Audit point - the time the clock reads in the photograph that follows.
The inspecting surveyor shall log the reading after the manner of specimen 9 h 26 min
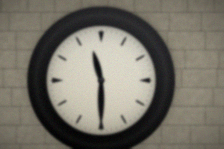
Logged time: 11 h 30 min
